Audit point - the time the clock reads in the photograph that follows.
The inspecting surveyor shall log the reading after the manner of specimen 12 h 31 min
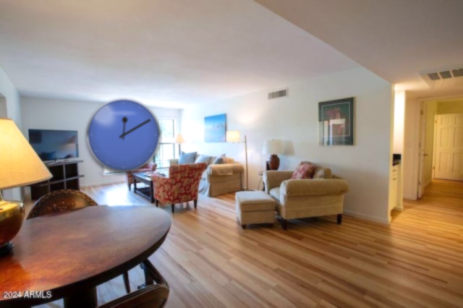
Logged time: 12 h 10 min
